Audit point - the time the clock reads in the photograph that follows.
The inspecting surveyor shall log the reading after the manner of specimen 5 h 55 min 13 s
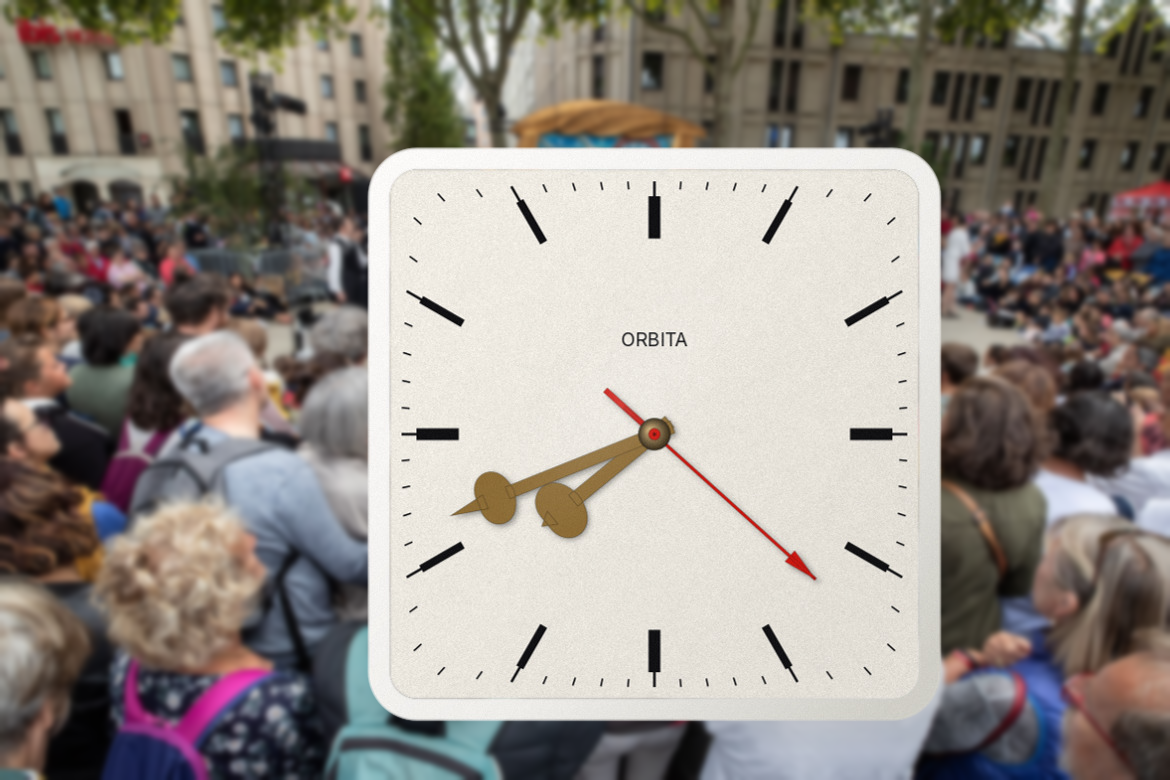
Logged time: 7 h 41 min 22 s
